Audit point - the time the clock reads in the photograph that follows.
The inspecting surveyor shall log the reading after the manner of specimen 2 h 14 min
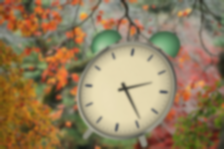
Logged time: 2 h 24 min
